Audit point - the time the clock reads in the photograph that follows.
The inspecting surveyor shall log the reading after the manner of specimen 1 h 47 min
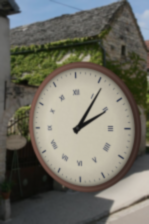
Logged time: 2 h 06 min
